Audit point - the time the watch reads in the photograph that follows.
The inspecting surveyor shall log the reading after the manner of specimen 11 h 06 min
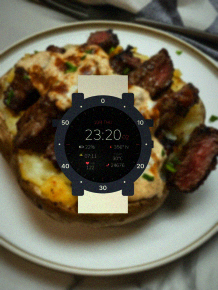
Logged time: 23 h 20 min
